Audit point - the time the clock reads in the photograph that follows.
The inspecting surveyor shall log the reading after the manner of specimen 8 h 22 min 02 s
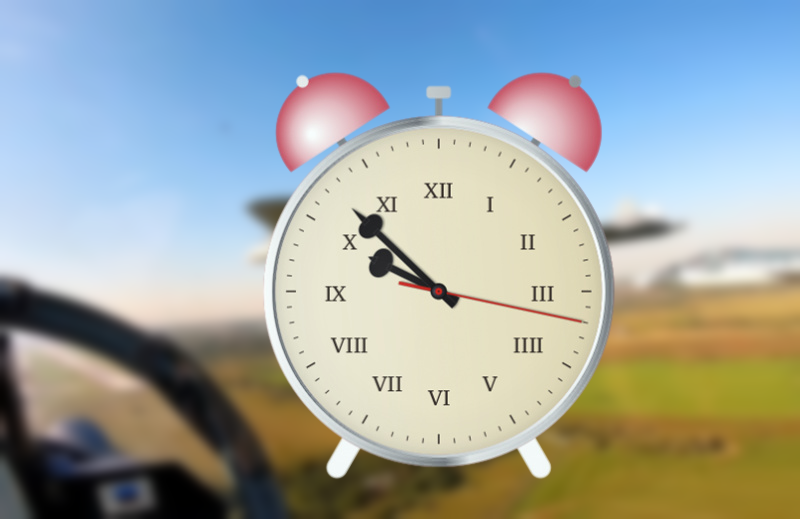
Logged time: 9 h 52 min 17 s
